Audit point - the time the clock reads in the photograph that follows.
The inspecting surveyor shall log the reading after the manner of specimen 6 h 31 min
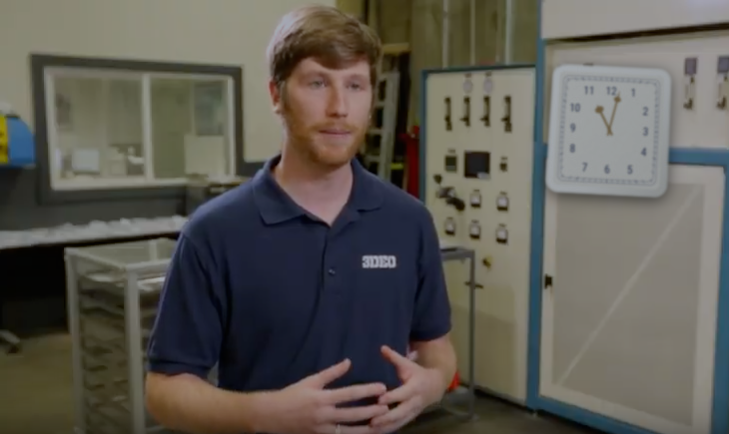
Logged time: 11 h 02 min
